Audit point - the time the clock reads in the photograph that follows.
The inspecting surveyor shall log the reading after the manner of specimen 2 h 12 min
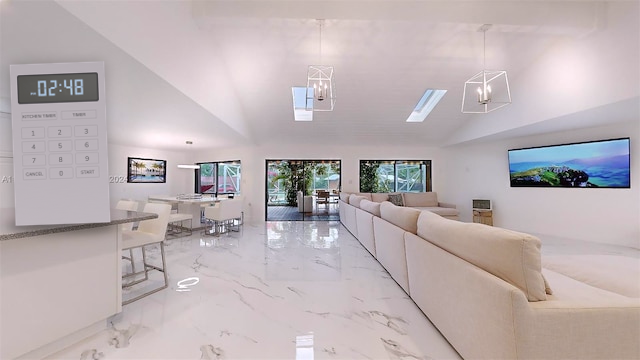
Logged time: 2 h 48 min
